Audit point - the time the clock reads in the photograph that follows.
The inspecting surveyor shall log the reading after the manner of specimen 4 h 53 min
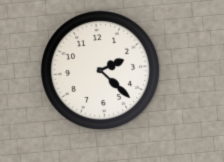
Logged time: 2 h 23 min
